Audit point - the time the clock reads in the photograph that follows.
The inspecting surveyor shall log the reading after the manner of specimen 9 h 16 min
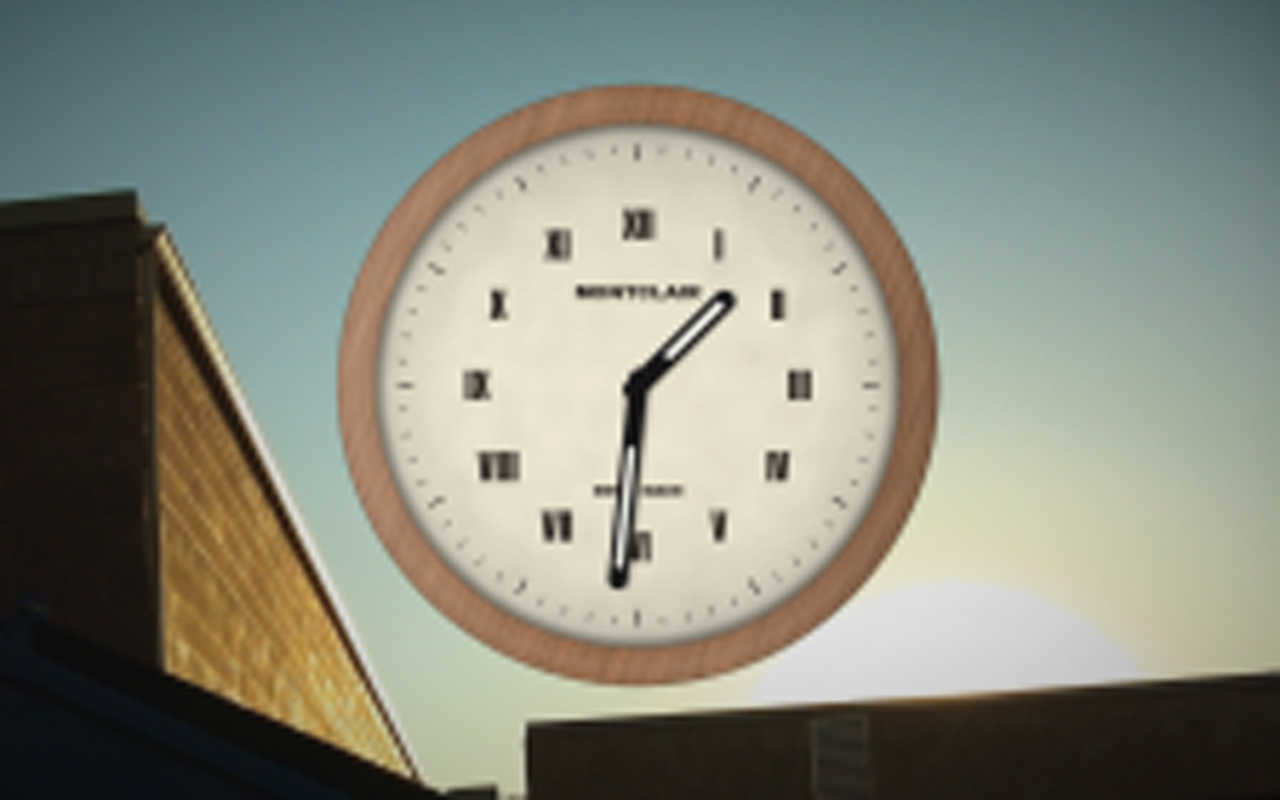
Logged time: 1 h 31 min
